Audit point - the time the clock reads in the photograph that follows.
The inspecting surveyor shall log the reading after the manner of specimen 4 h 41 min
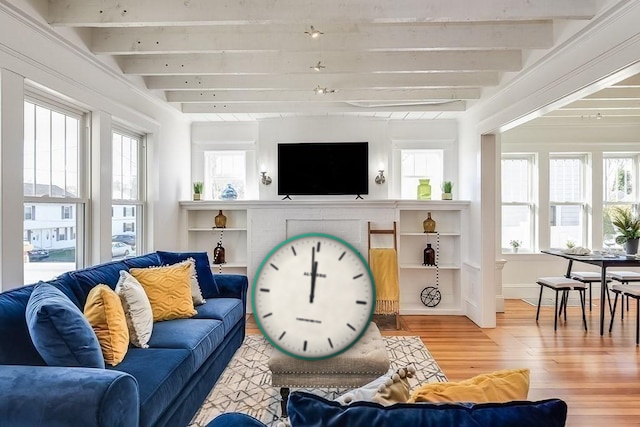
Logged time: 11 h 59 min
